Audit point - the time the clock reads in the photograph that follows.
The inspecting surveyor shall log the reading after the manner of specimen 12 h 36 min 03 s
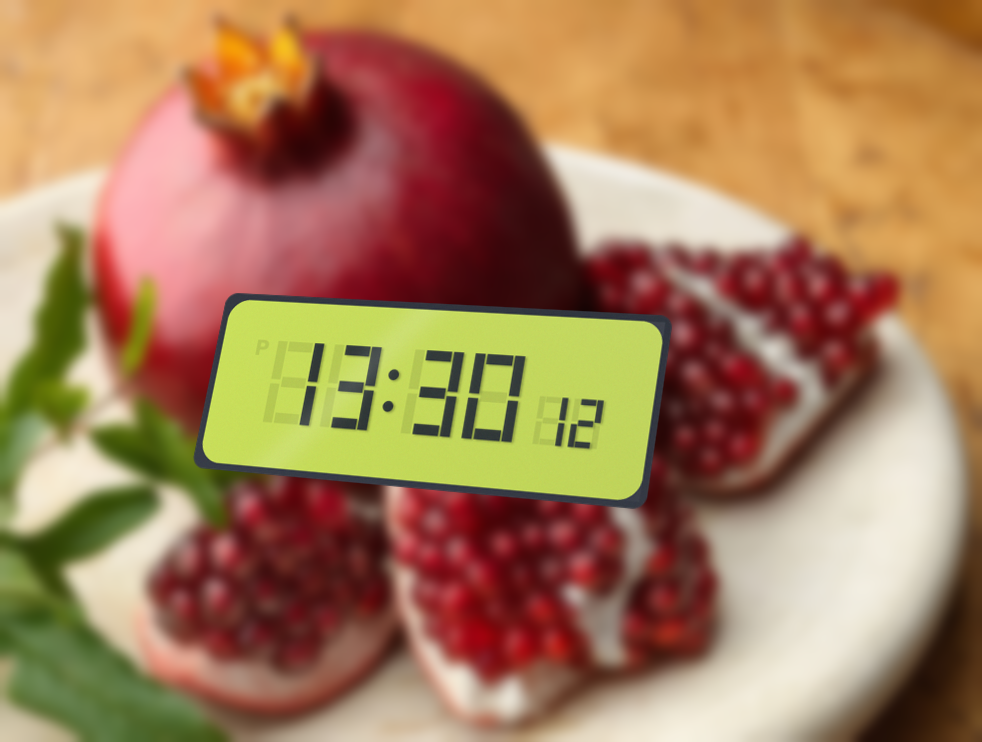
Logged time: 13 h 30 min 12 s
